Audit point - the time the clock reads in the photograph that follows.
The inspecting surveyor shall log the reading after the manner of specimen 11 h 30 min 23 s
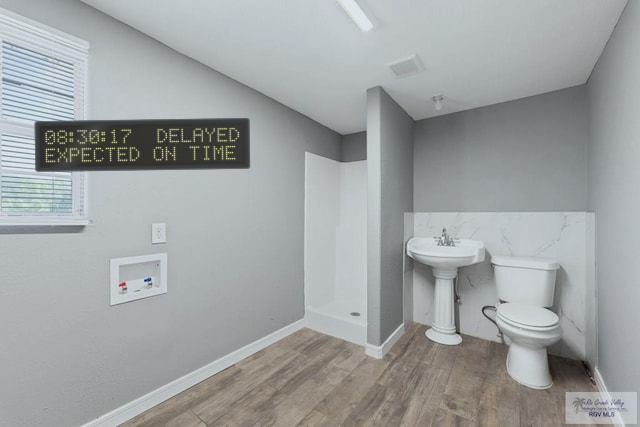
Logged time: 8 h 30 min 17 s
